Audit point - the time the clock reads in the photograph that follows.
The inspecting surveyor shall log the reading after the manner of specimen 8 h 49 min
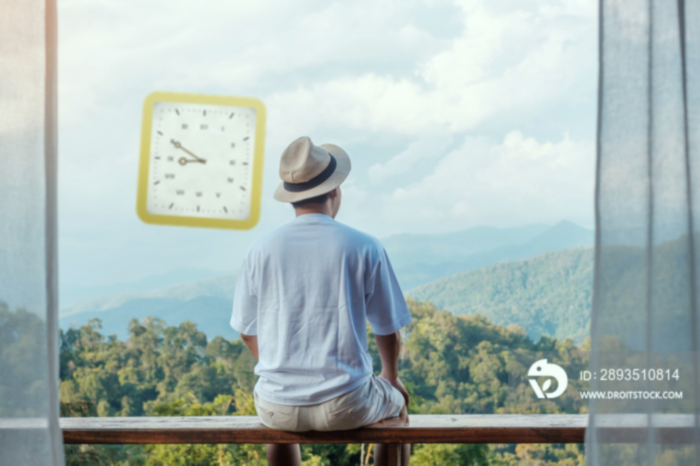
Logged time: 8 h 50 min
